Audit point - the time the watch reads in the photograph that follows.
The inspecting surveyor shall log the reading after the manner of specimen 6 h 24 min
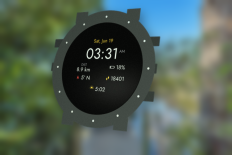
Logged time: 3 h 31 min
